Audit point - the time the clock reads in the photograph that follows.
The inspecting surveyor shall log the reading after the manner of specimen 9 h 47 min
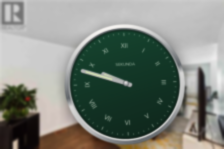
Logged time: 9 h 48 min
